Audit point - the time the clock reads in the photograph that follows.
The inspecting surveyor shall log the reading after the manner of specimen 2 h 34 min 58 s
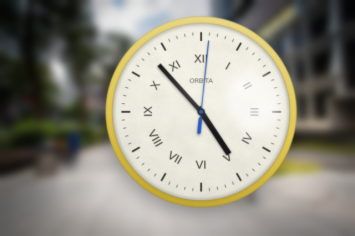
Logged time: 4 h 53 min 01 s
